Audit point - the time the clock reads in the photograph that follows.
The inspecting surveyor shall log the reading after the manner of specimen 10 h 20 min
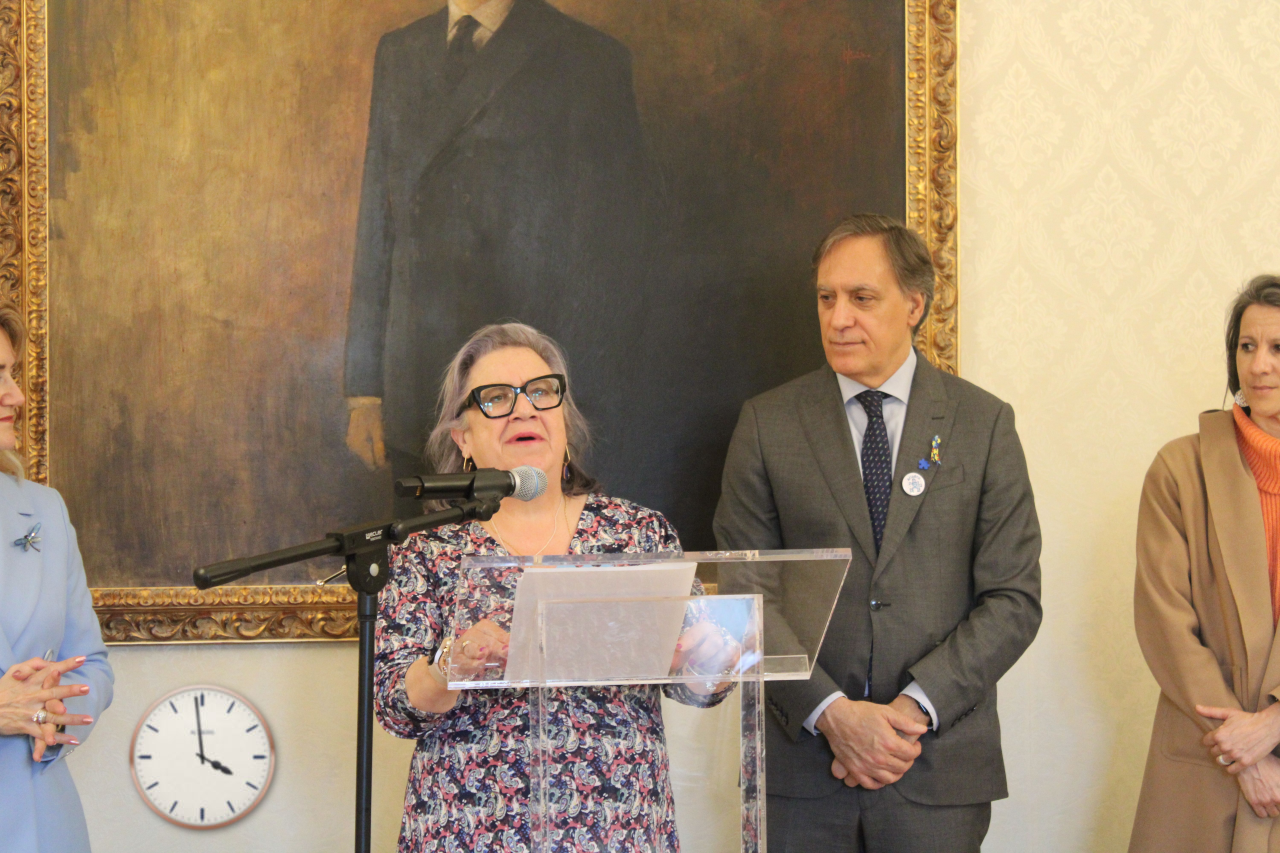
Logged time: 3 h 59 min
